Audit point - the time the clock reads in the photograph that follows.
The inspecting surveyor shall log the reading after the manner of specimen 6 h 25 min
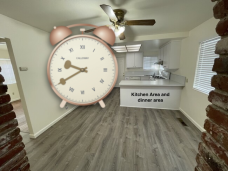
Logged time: 9 h 40 min
